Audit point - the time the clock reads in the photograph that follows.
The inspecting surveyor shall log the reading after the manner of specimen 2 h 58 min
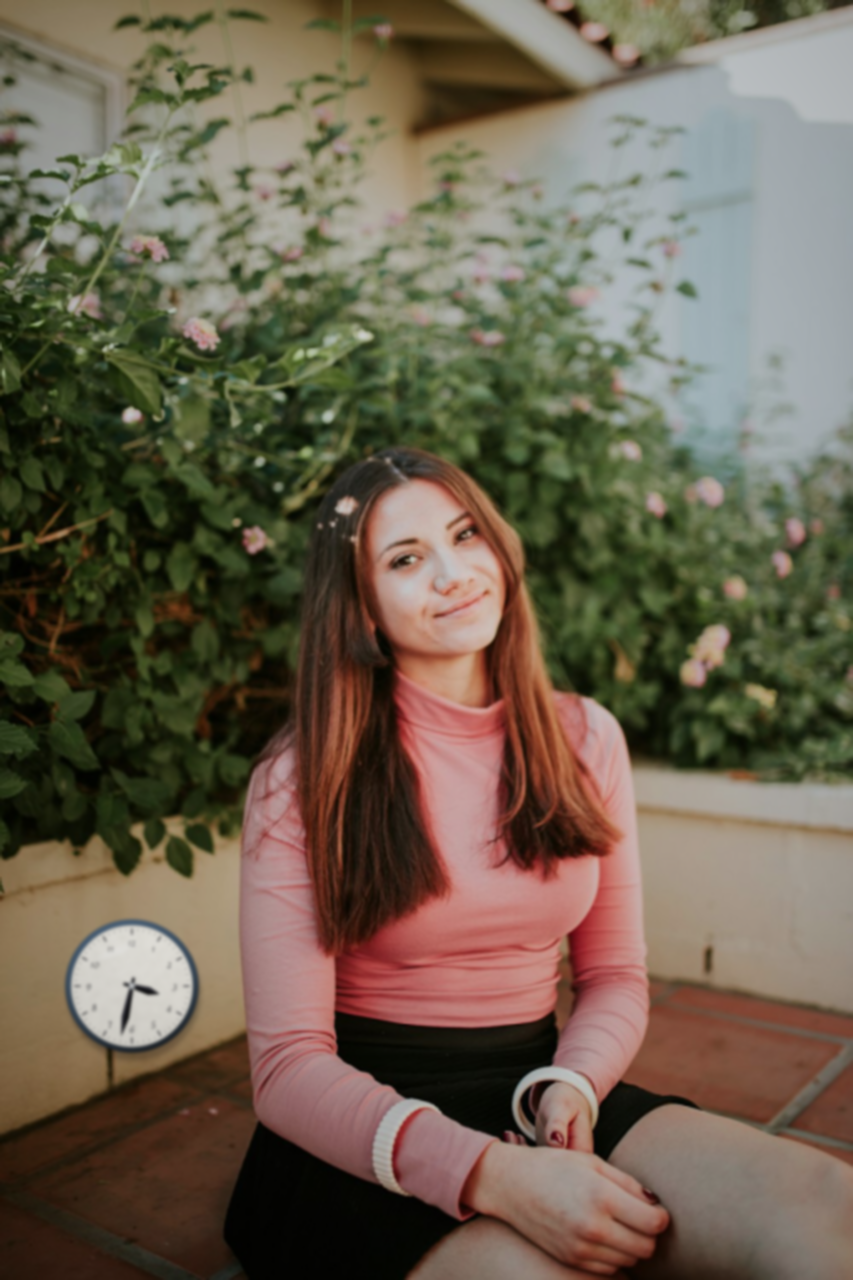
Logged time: 3 h 32 min
